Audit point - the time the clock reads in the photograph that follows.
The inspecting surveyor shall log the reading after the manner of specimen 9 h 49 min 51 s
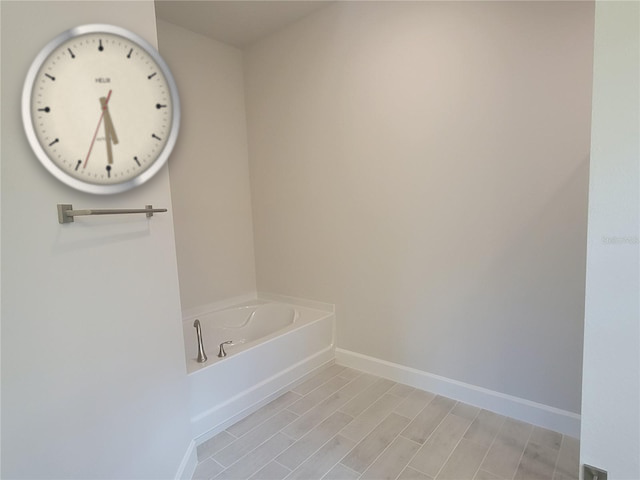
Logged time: 5 h 29 min 34 s
